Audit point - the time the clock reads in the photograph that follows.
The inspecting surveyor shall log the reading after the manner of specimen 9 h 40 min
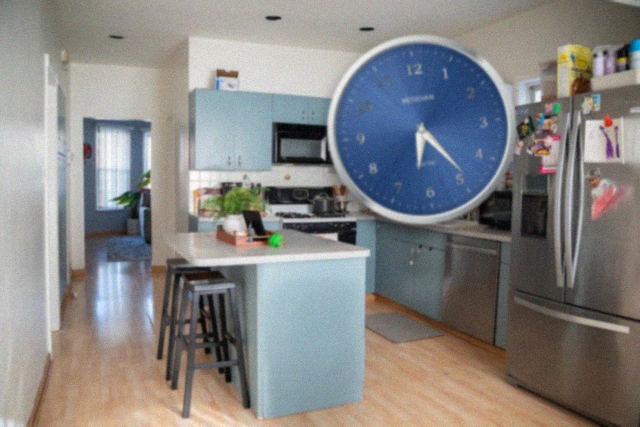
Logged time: 6 h 24 min
